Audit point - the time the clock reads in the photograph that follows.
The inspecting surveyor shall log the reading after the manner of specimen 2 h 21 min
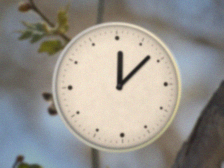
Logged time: 12 h 08 min
